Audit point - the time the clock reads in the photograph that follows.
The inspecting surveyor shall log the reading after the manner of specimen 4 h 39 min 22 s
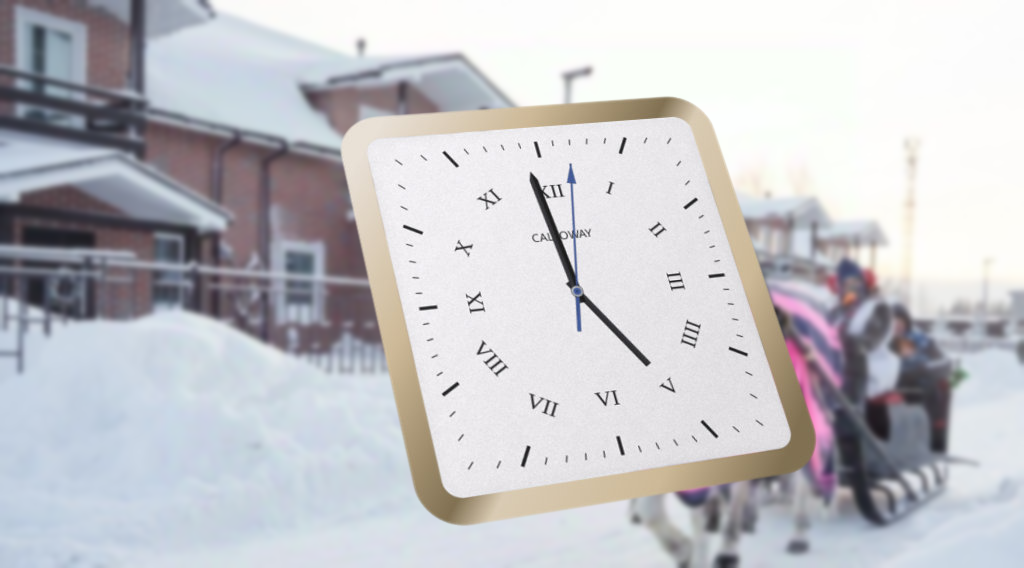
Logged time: 4 h 59 min 02 s
